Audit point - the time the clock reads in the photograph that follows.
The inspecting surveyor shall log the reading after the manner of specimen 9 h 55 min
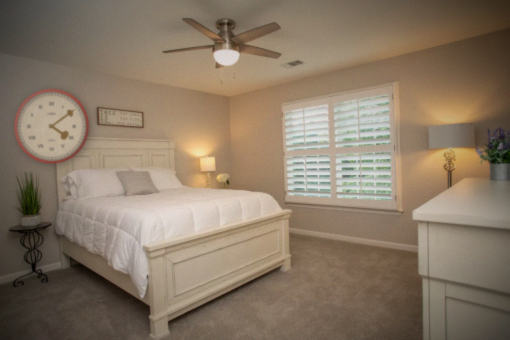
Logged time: 4 h 09 min
